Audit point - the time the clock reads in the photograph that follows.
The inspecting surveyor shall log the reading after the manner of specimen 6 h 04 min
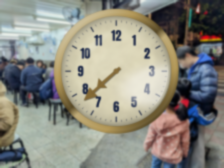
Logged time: 7 h 38 min
